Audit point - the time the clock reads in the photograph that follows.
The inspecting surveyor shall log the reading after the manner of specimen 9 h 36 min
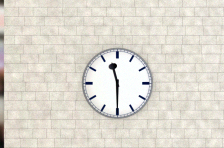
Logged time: 11 h 30 min
